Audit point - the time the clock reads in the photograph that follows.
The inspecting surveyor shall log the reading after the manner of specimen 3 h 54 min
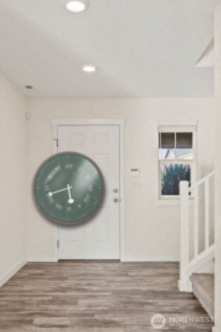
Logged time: 5 h 42 min
